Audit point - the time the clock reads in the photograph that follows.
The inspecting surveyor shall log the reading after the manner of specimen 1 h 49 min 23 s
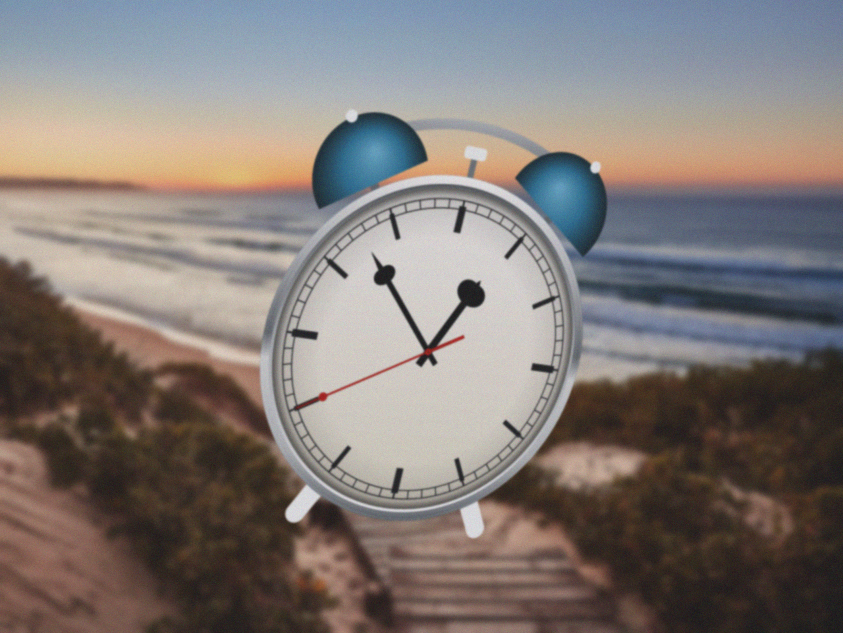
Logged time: 12 h 52 min 40 s
